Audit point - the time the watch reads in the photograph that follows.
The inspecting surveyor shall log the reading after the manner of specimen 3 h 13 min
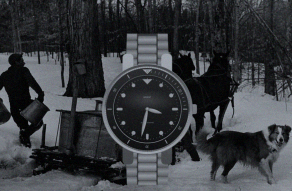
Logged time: 3 h 32 min
